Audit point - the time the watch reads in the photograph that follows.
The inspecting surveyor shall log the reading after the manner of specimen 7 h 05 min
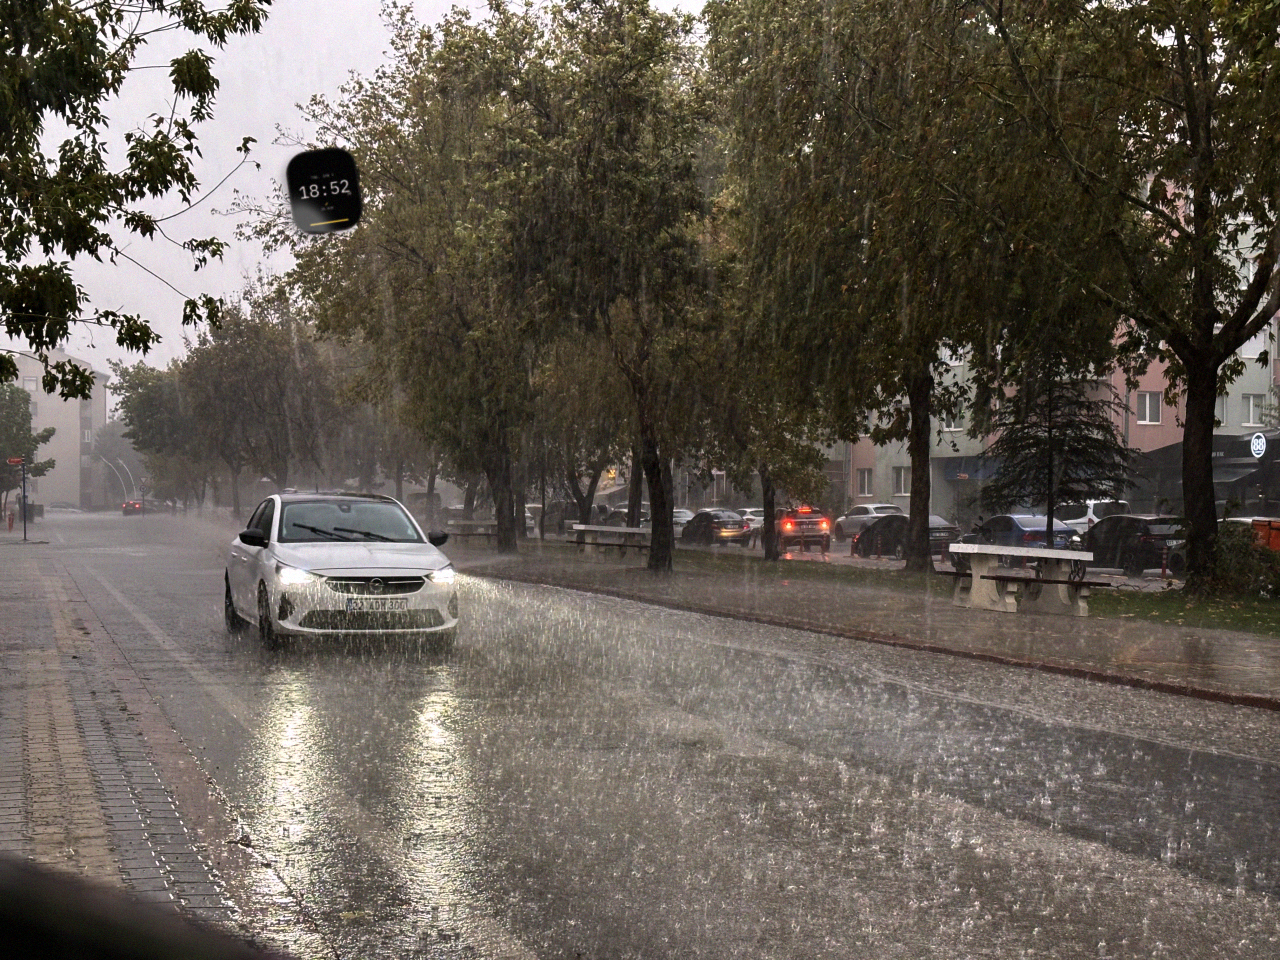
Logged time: 18 h 52 min
